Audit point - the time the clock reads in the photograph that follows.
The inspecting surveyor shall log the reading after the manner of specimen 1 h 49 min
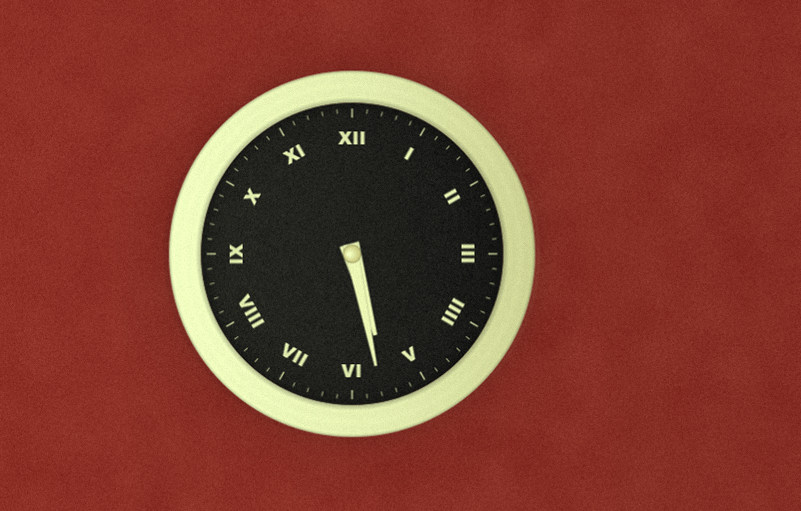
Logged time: 5 h 28 min
